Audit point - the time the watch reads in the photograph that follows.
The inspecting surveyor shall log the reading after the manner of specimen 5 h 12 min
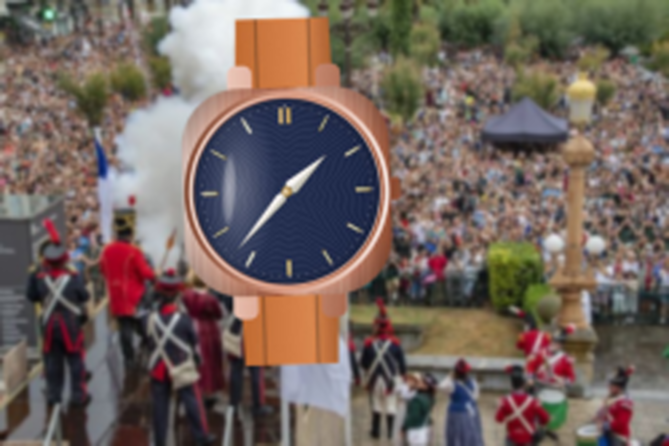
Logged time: 1 h 37 min
